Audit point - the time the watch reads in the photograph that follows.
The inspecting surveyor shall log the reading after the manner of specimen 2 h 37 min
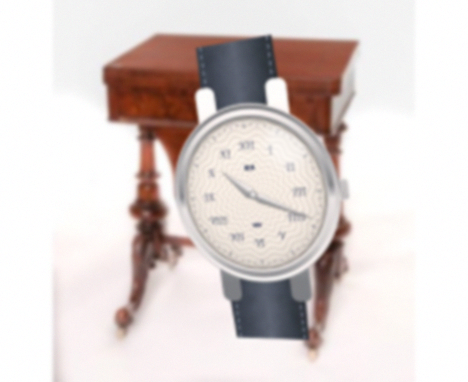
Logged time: 10 h 19 min
